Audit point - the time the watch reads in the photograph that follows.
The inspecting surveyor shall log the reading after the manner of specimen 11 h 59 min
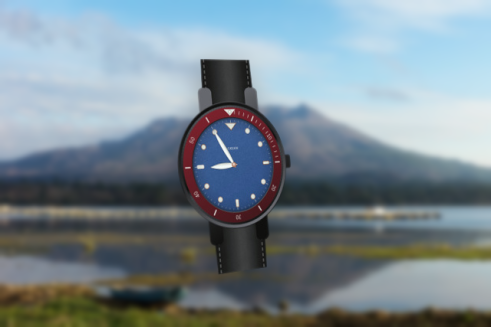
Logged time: 8 h 55 min
